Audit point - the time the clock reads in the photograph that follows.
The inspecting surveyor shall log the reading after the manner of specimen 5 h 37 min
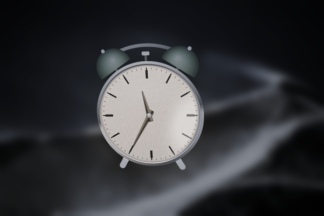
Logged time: 11 h 35 min
